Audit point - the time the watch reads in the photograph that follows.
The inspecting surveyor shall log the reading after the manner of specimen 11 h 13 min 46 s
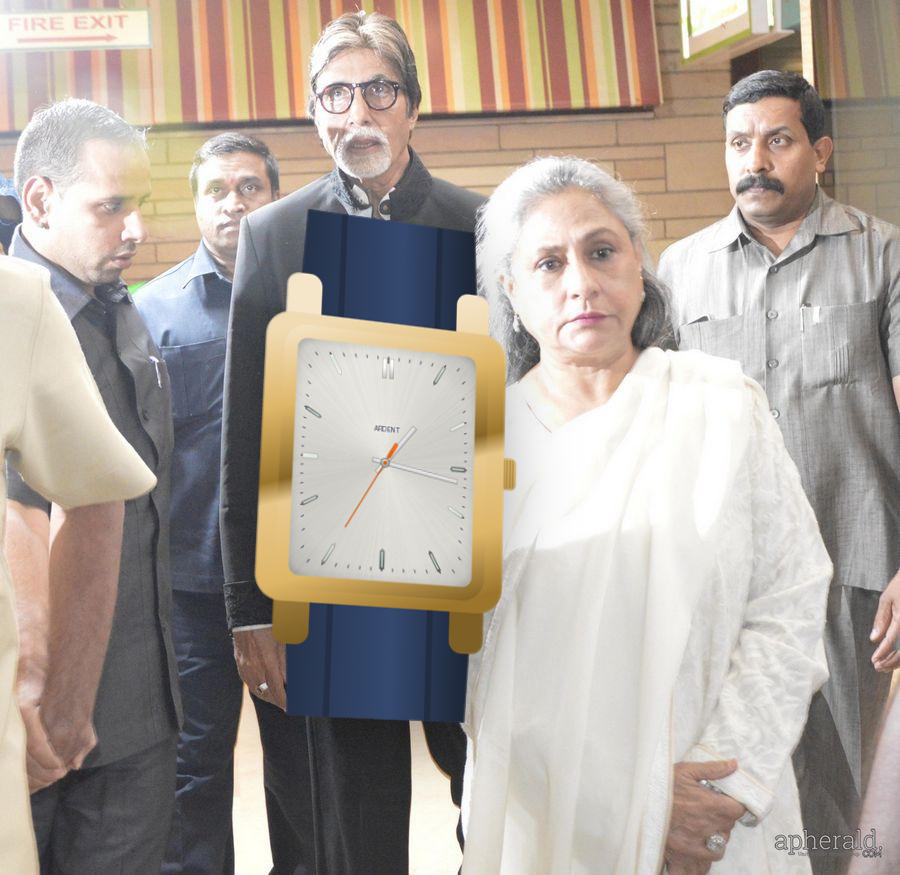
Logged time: 1 h 16 min 35 s
